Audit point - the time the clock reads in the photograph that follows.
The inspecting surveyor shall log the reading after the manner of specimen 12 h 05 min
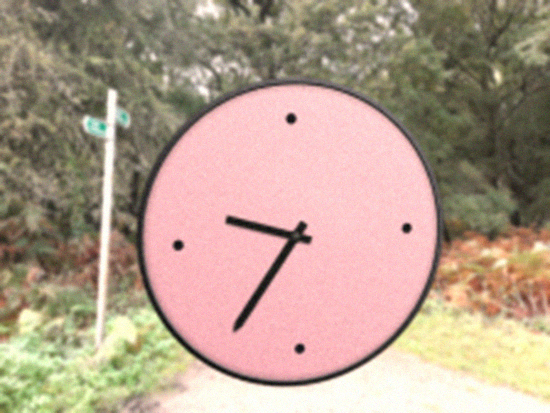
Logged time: 9 h 36 min
